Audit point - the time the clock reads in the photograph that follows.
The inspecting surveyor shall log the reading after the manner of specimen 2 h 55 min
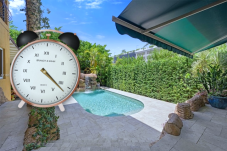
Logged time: 4 h 22 min
